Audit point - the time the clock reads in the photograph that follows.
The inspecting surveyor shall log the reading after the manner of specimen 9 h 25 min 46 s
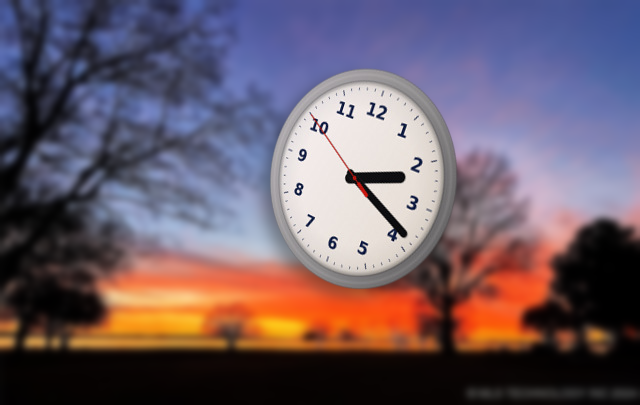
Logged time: 2 h 18 min 50 s
